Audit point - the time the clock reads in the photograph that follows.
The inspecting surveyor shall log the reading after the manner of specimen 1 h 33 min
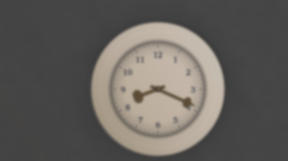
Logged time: 8 h 19 min
